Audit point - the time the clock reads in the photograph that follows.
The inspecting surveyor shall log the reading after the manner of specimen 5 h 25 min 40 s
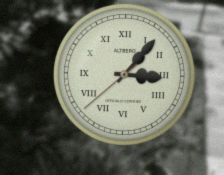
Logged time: 3 h 06 min 38 s
